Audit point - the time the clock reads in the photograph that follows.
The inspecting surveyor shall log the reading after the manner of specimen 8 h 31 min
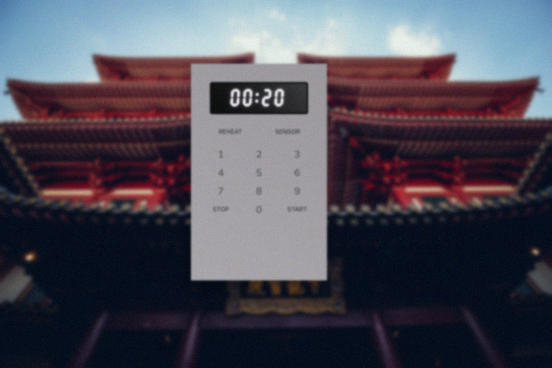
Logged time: 0 h 20 min
